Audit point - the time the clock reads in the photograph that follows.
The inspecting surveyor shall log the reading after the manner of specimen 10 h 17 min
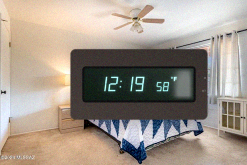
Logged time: 12 h 19 min
